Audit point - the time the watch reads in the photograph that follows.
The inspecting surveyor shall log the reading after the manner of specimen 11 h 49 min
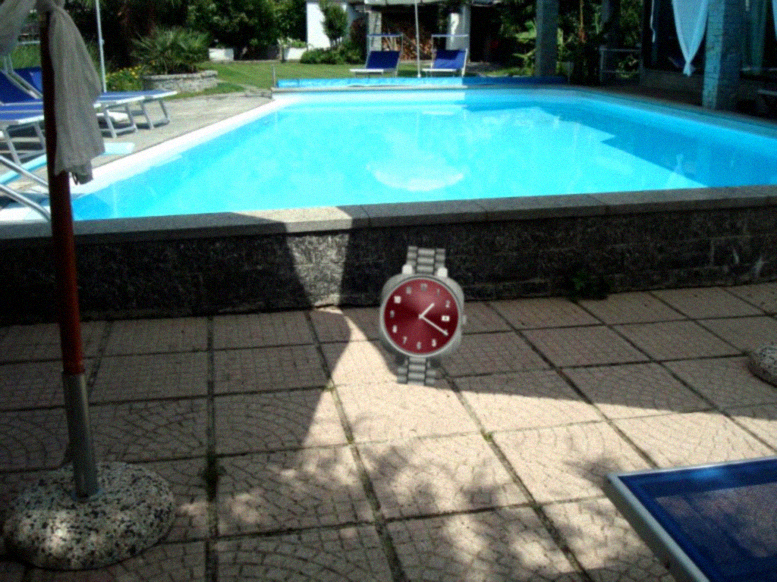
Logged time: 1 h 20 min
